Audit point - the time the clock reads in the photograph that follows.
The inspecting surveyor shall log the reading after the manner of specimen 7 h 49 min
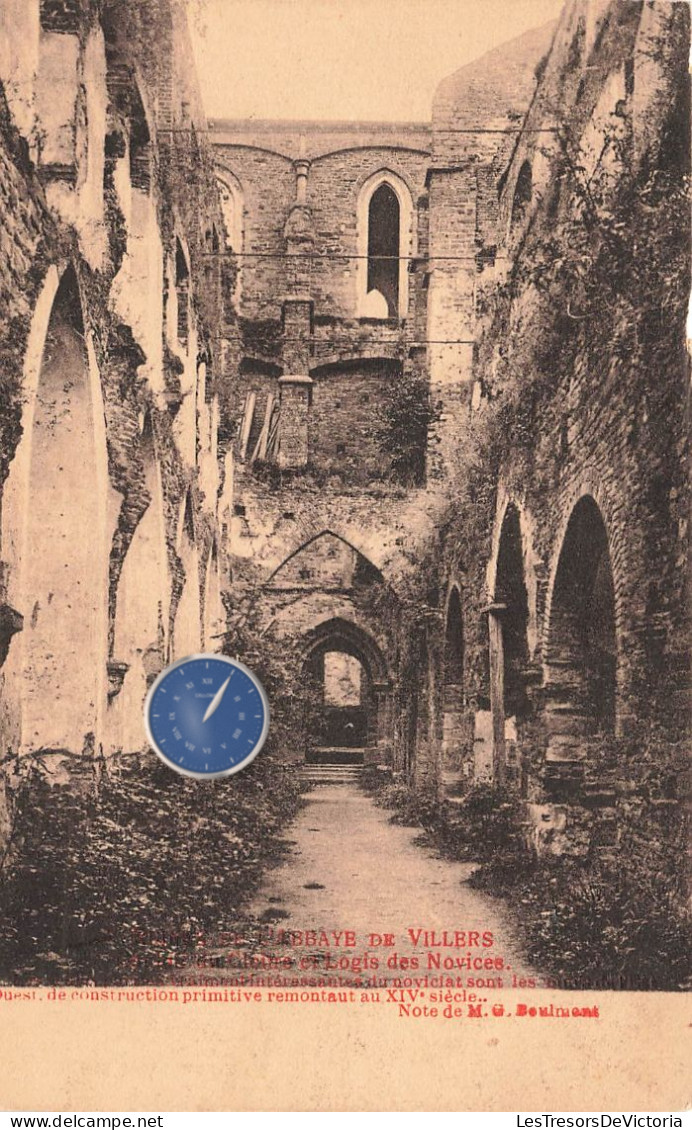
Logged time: 1 h 05 min
